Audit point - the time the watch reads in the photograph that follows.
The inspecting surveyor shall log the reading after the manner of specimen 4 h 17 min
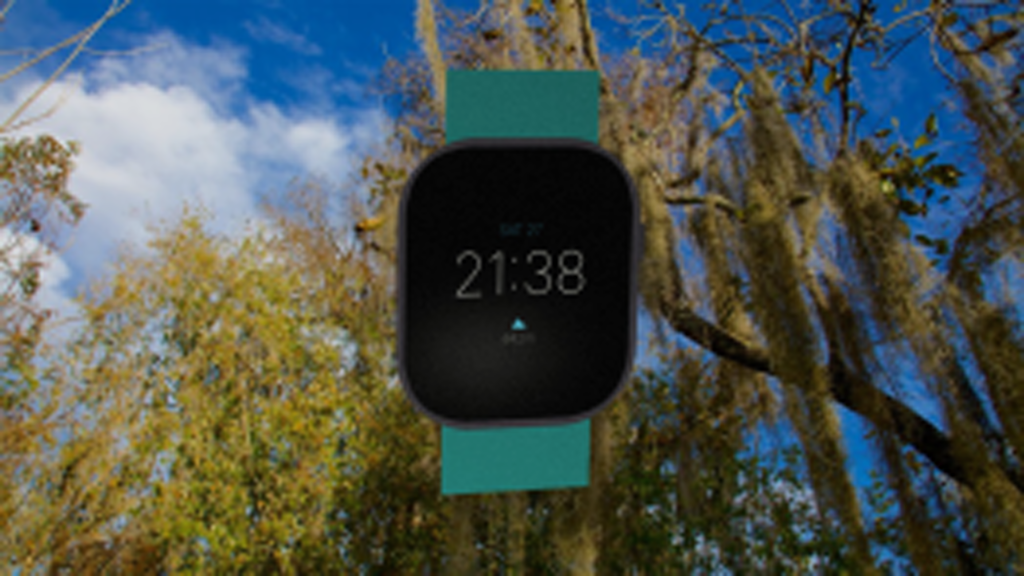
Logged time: 21 h 38 min
